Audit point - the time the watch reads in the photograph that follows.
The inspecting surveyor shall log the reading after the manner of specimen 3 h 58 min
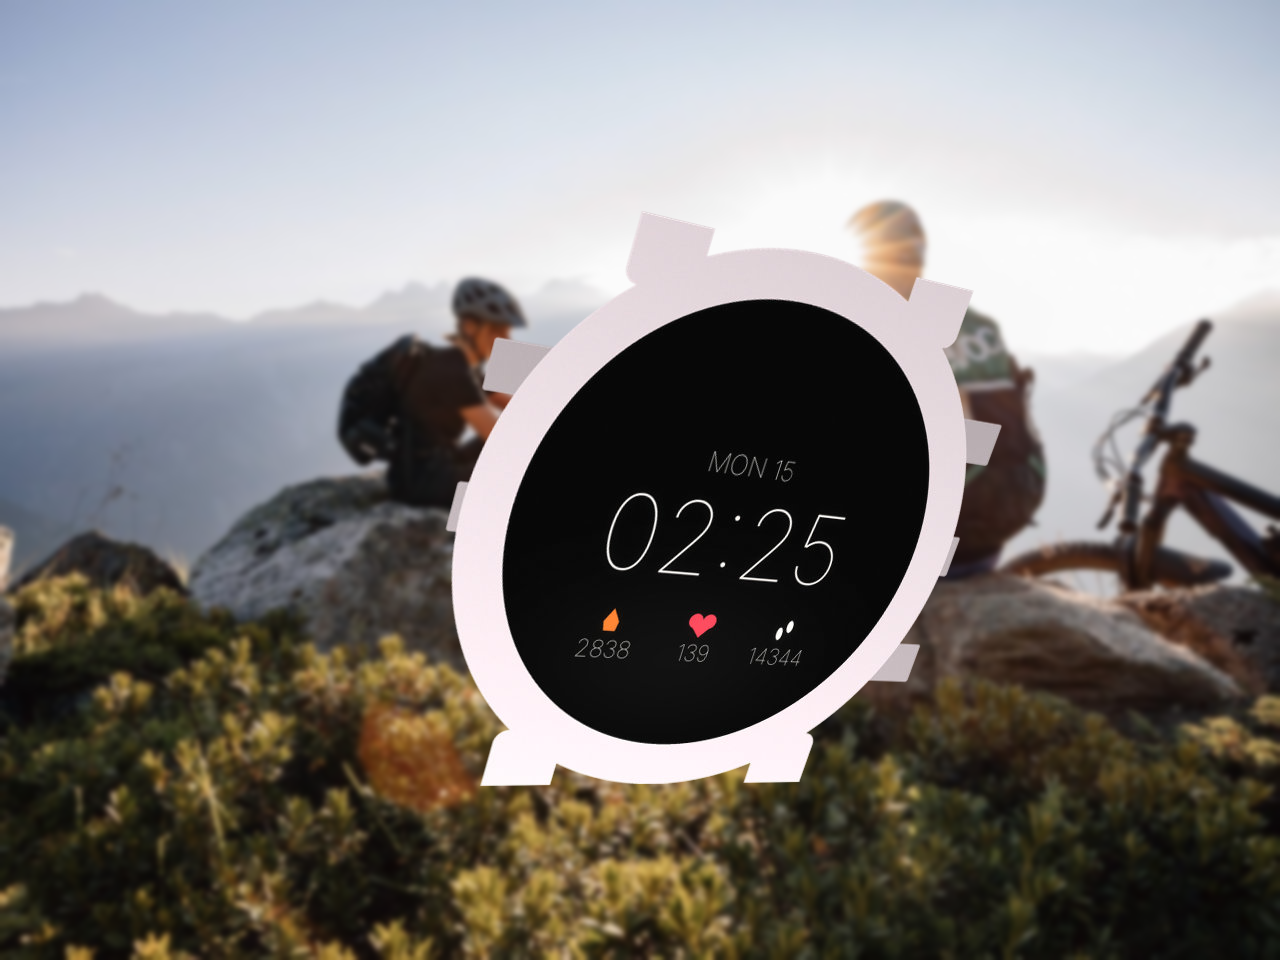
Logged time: 2 h 25 min
